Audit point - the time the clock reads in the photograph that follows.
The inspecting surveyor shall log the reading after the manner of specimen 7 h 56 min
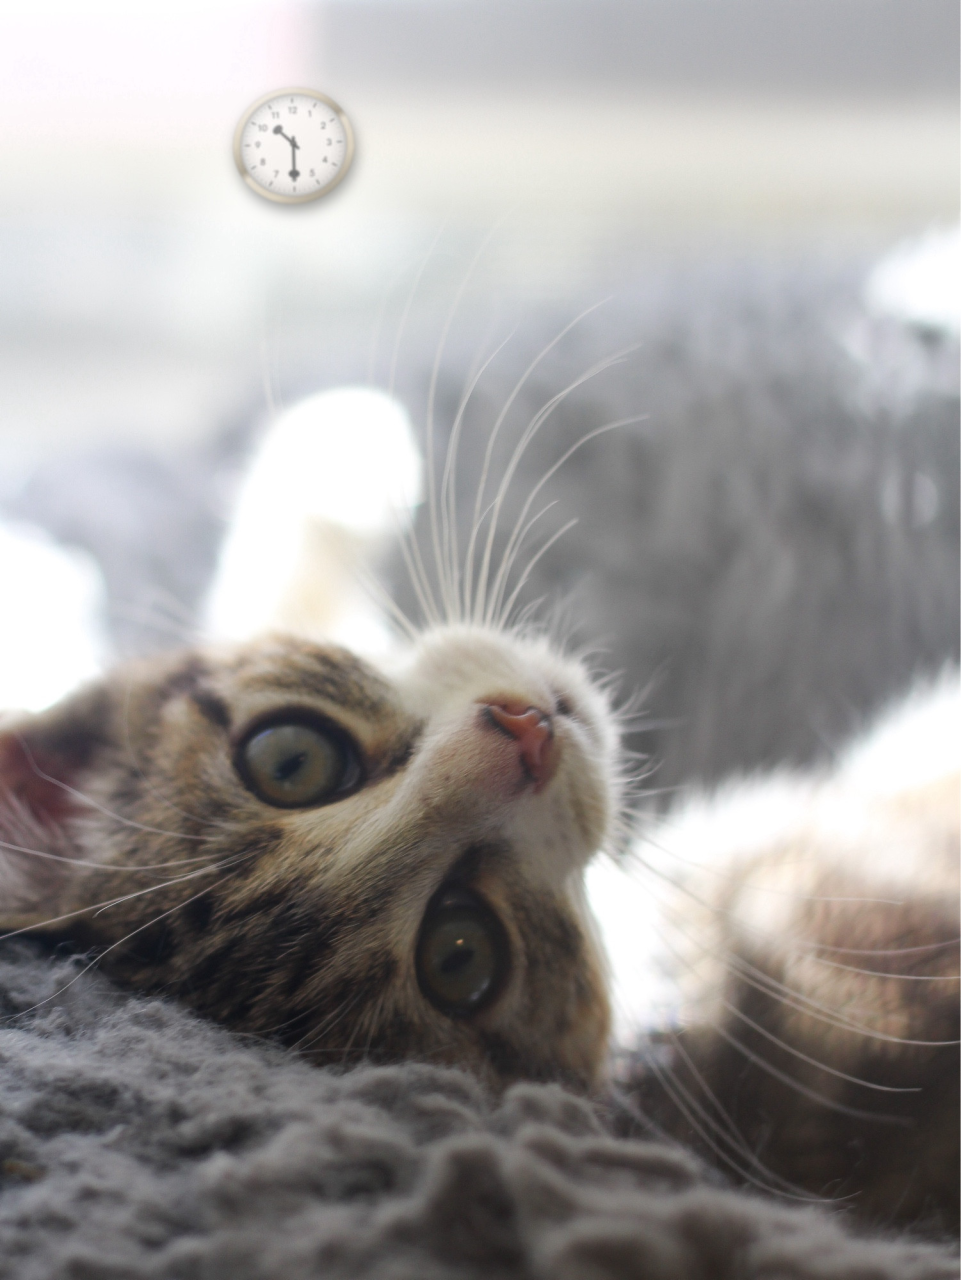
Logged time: 10 h 30 min
